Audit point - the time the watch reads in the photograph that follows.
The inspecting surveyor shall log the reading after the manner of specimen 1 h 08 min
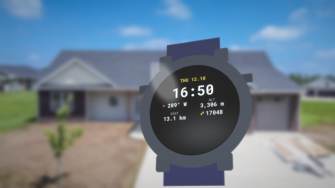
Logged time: 16 h 50 min
